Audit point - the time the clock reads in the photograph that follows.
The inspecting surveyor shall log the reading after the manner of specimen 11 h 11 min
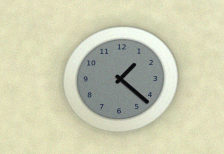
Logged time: 1 h 22 min
